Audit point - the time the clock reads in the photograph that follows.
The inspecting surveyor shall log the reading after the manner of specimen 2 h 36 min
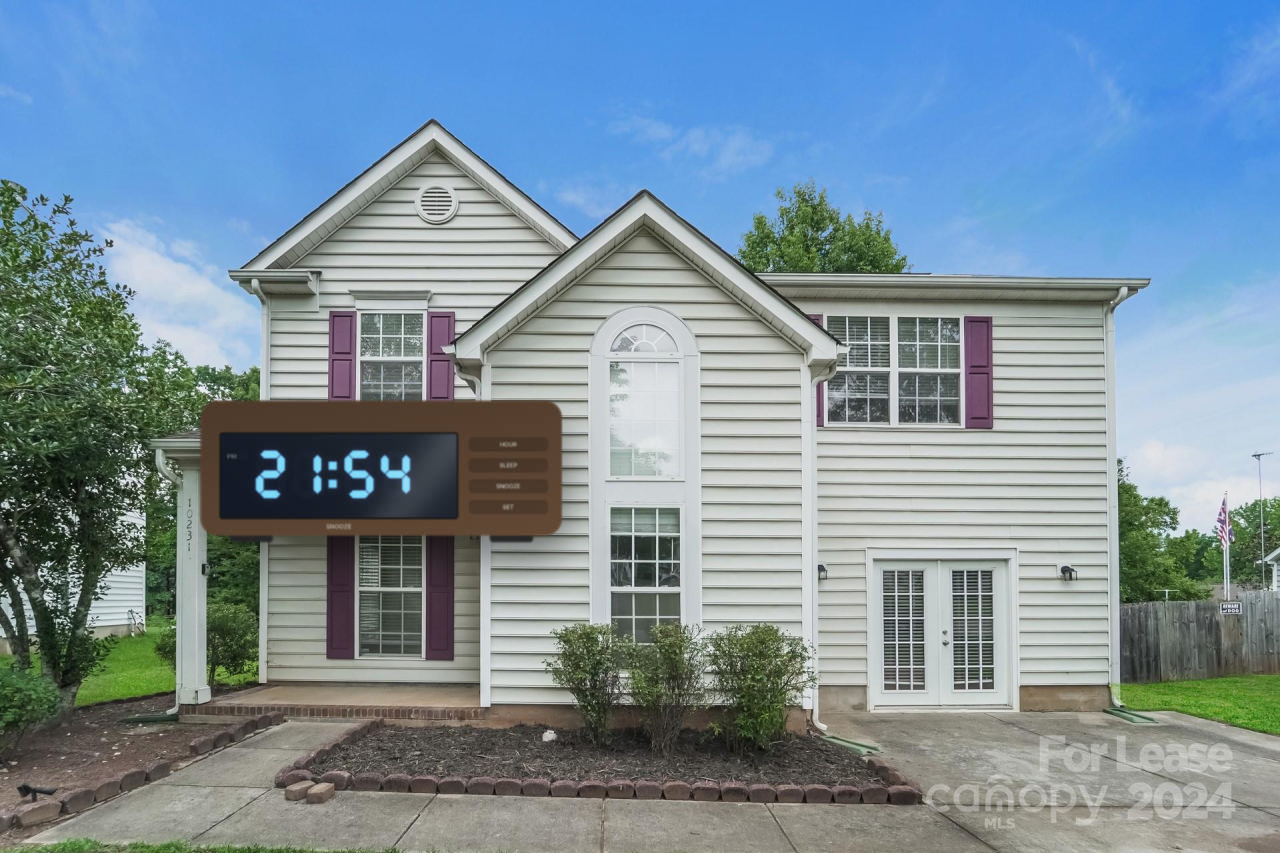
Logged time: 21 h 54 min
